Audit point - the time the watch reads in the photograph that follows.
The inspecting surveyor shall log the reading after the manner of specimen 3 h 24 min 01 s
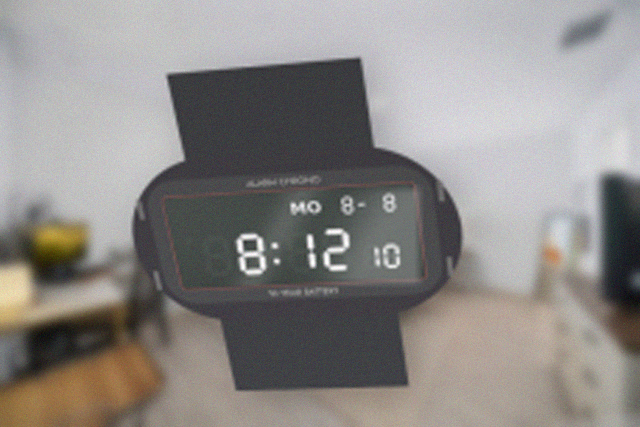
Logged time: 8 h 12 min 10 s
